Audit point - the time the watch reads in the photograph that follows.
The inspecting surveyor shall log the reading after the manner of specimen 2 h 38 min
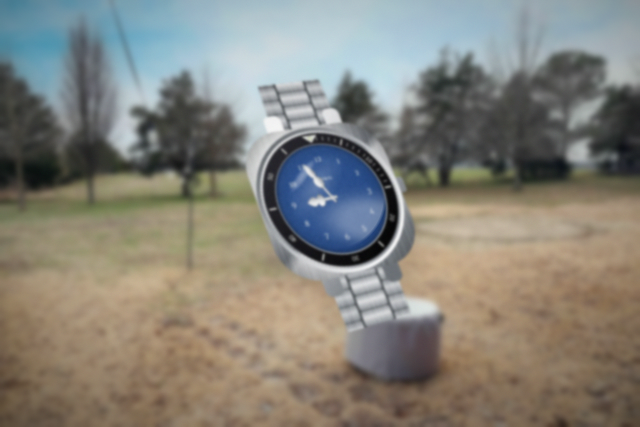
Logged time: 8 h 56 min
